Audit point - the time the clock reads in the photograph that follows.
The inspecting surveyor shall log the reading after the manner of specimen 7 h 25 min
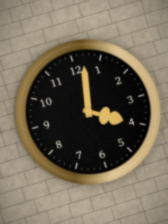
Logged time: 4 h 02 min
